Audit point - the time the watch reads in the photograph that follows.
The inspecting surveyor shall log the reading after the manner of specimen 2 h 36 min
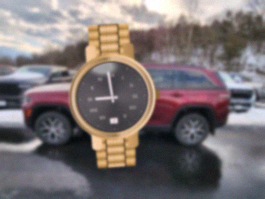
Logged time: 8 h 59 min
